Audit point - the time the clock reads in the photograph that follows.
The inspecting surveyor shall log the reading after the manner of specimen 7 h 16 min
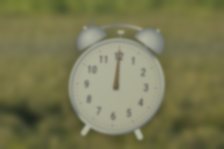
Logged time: 12 h 00 min
